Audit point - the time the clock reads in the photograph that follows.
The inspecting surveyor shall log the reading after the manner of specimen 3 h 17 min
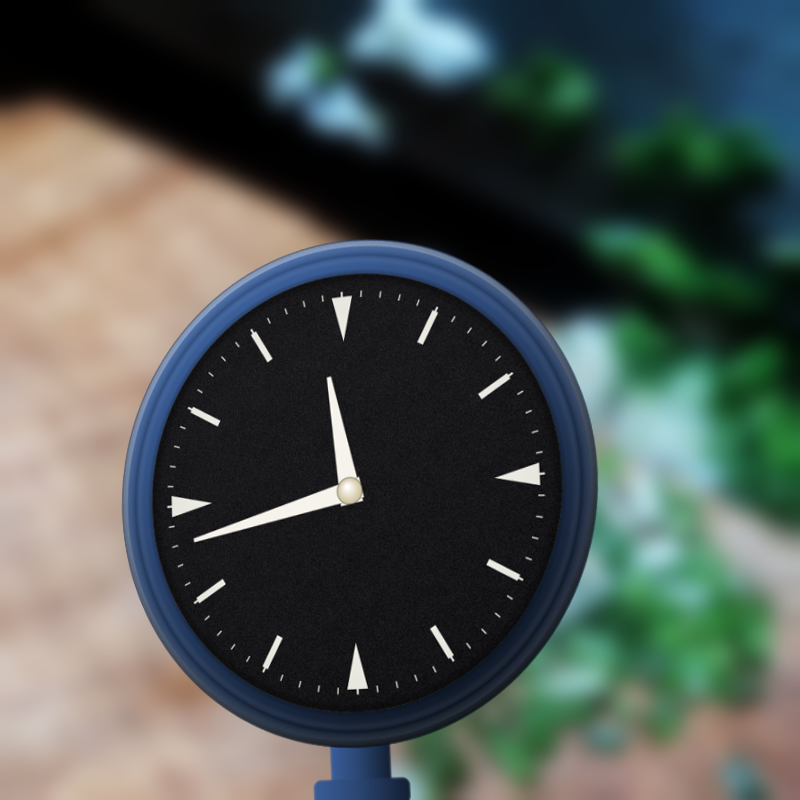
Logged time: 11 h 43 min
